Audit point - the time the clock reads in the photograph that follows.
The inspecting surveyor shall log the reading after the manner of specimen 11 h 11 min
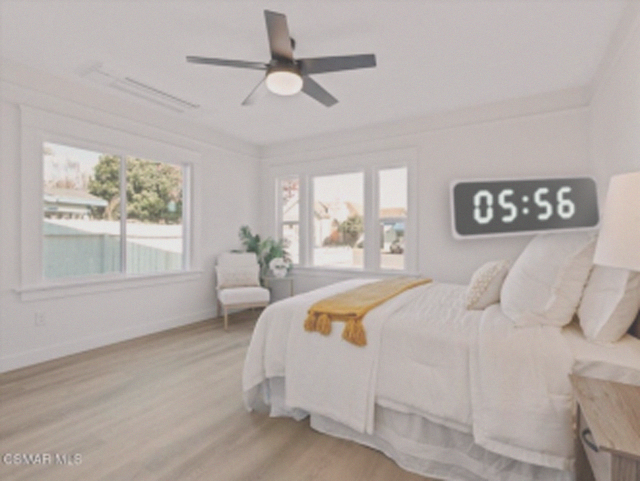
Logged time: 5 h 56 min
